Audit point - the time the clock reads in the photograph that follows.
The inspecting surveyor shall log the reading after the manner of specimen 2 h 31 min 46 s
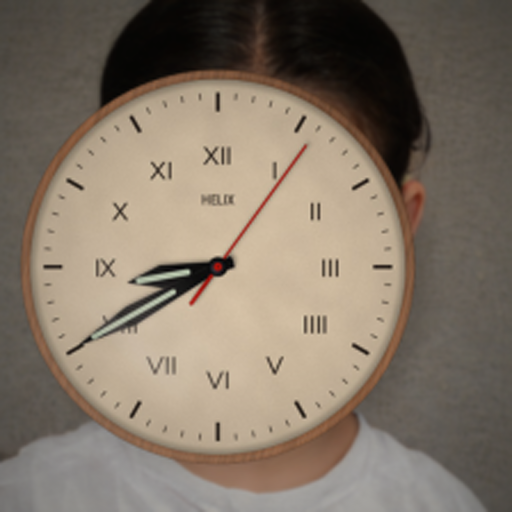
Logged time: 8 h 40 min 06 s
